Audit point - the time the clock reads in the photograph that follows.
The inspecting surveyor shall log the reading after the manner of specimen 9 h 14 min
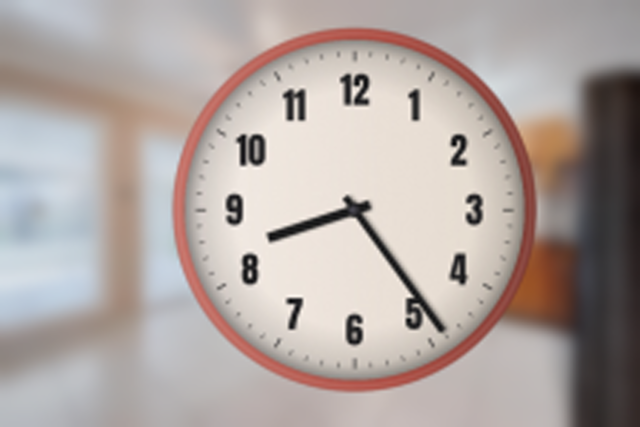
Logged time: 8 h 24 min
